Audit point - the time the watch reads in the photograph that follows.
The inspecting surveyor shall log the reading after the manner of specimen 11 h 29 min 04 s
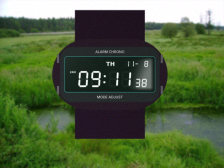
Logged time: 9 h 11 min 38 s
